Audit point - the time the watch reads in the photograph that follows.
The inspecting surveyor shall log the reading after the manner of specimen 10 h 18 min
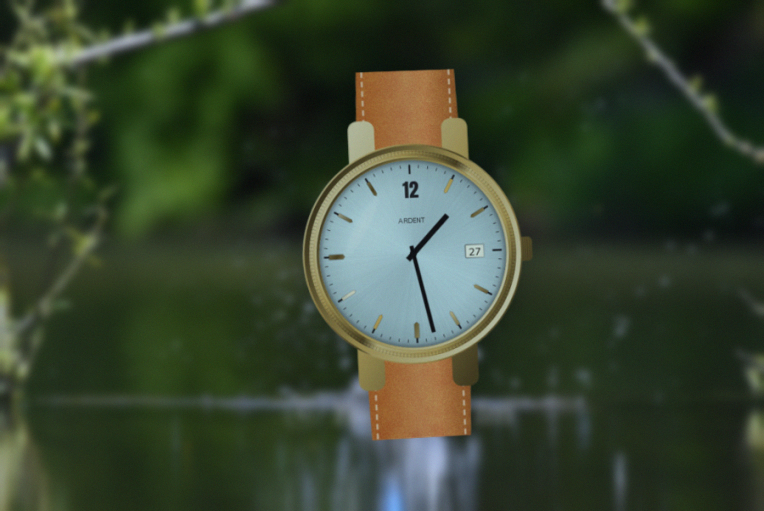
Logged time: 1 h 28 min
